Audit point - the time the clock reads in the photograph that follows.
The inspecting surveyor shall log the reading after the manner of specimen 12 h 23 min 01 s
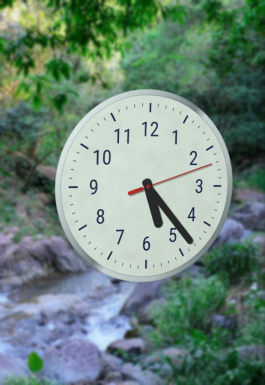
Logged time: 5 h 23 min 12 s
